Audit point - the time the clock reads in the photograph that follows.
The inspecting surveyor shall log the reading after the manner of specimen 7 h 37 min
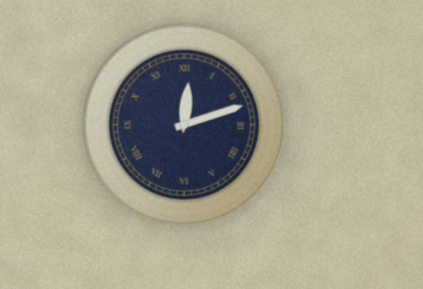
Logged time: 12 h 12 min
